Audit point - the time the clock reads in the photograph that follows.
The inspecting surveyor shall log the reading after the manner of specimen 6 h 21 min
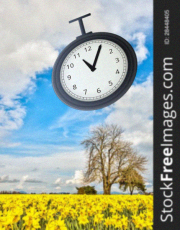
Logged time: 11 h 05 min
